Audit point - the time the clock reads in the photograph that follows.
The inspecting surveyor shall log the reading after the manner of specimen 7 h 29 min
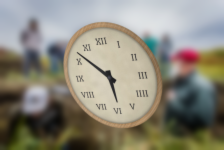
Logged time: 5 h 52 min
